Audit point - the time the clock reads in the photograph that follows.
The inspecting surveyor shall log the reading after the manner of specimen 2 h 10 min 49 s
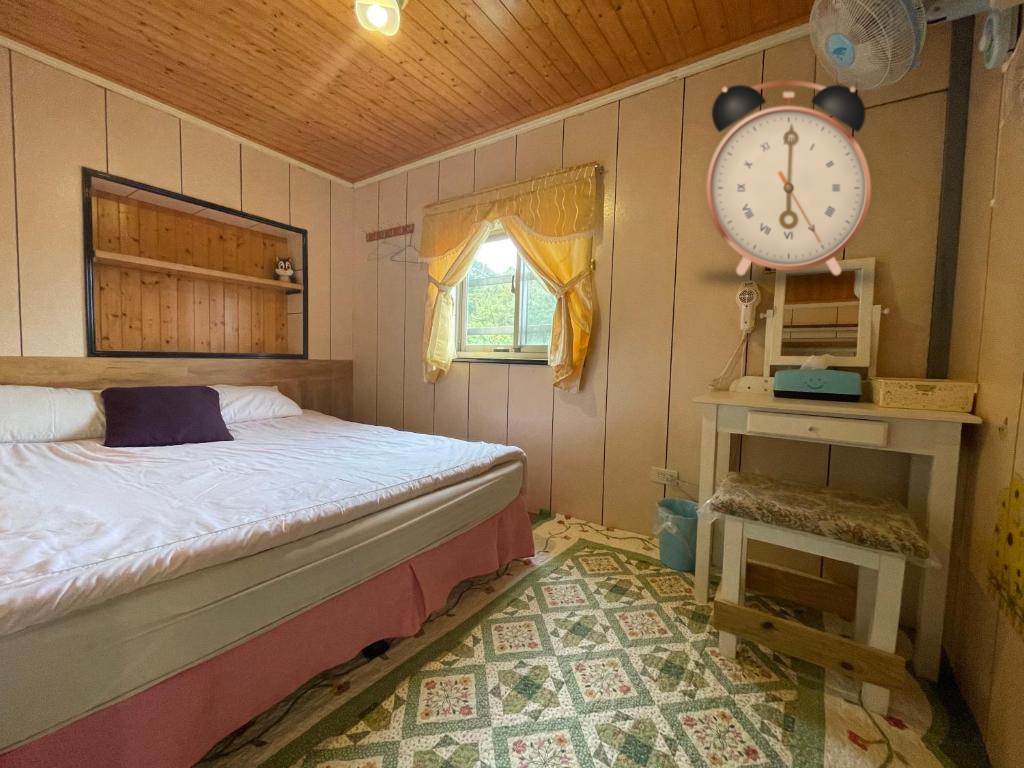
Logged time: 6 h 00 min 25 s
